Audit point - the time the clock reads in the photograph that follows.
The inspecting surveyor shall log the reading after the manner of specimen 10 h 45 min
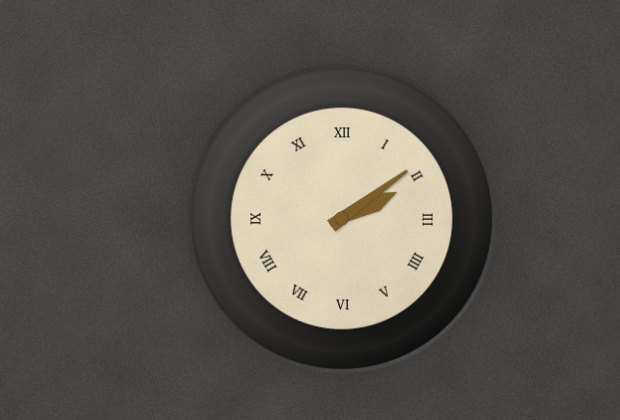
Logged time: 2 h 09 min
